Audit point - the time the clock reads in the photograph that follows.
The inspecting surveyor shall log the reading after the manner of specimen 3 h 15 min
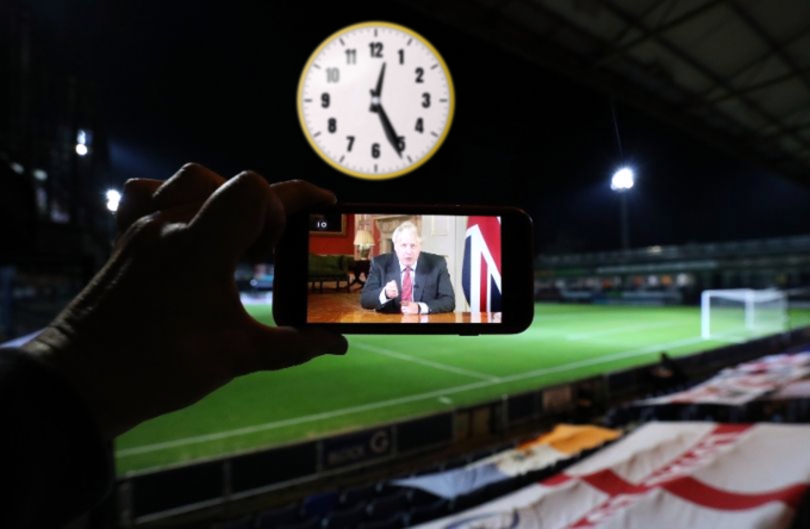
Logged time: 12 h 26 min
